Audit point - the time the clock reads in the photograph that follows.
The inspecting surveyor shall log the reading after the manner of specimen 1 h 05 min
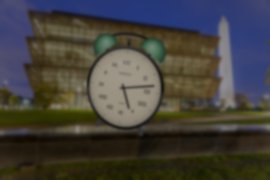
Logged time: 5 h 13 min
